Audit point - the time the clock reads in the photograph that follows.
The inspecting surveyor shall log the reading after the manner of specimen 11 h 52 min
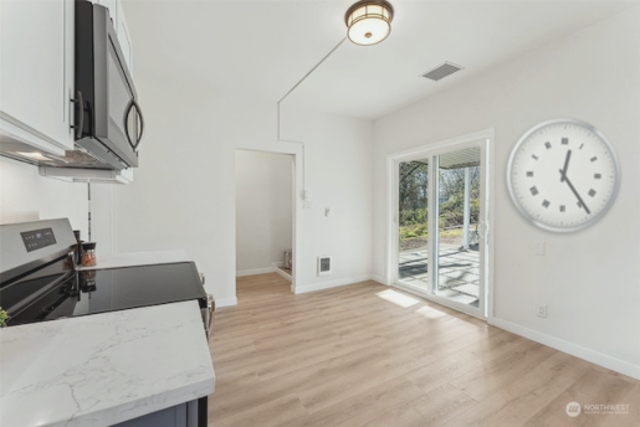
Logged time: 12 h 24 min
